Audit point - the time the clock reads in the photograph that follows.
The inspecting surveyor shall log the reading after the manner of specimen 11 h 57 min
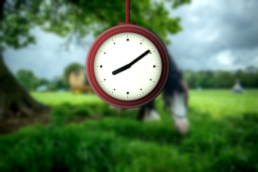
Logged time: 8 h 09 min
